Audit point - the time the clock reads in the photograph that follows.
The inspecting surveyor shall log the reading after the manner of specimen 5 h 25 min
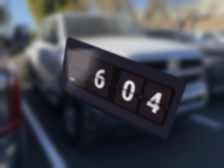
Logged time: 6 h 04 min
